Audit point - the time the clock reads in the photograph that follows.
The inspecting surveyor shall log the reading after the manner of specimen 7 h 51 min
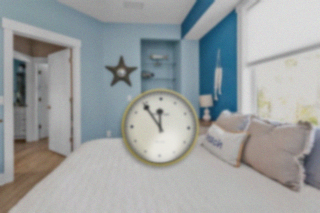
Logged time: 11 h 54 min
